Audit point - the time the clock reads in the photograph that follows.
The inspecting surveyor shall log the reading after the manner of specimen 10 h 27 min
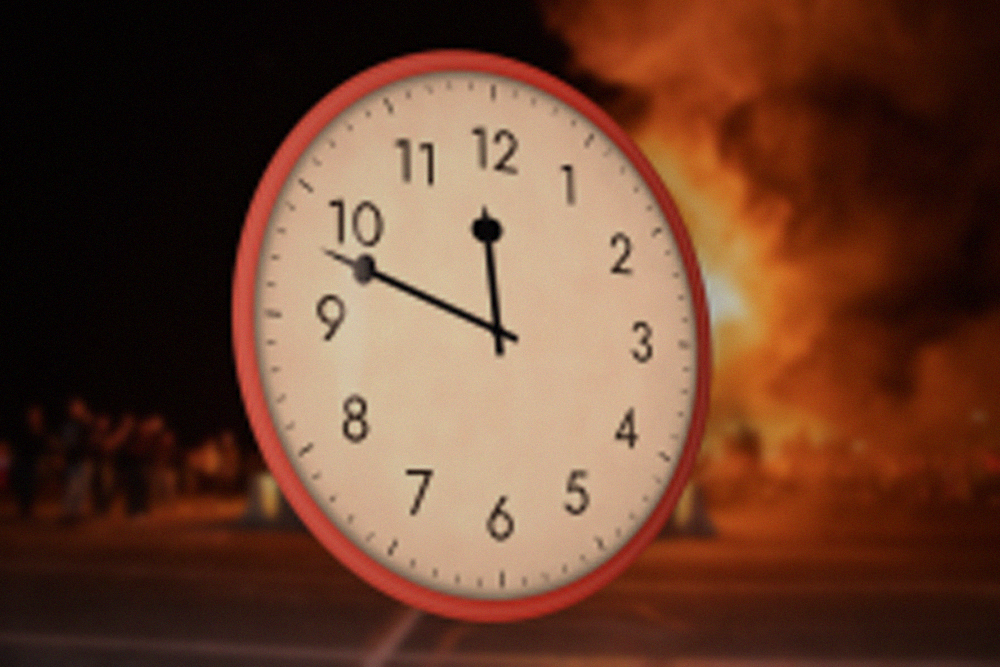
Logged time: 11 h 48 min
